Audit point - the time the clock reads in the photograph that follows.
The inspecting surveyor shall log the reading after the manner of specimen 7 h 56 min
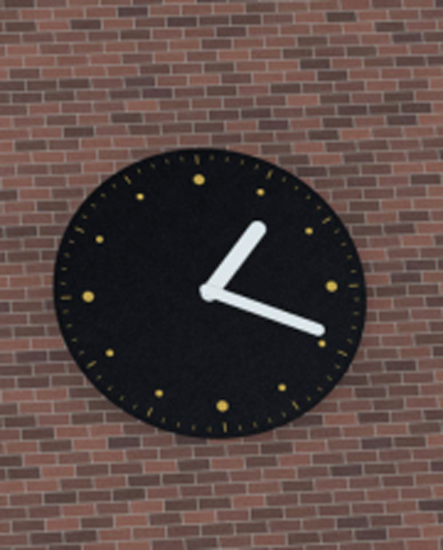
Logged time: 1 h 19 min
